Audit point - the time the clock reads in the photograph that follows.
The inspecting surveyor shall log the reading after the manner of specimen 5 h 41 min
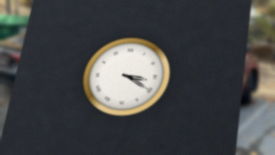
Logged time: 3 h 20 min
